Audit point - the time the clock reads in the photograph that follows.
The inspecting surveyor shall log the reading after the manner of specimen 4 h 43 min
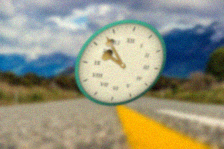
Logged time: 9 h 53 min
